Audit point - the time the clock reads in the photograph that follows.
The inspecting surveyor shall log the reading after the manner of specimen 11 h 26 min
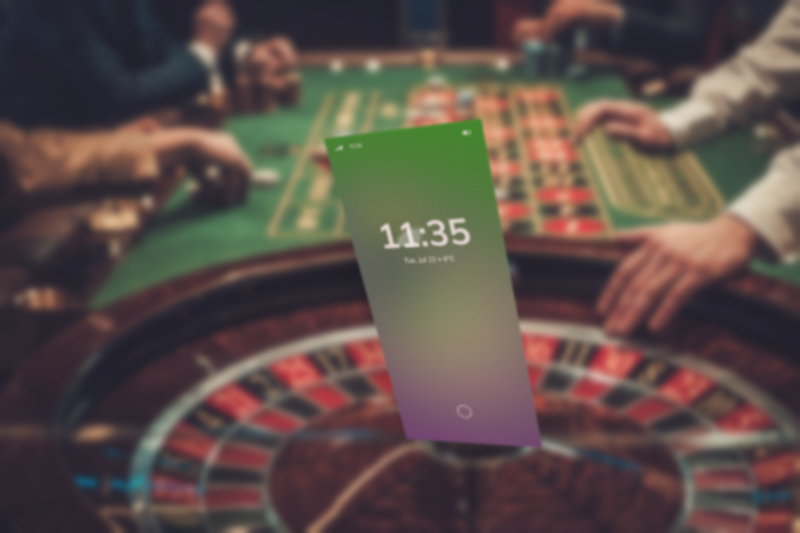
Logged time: 11 h 35 min
